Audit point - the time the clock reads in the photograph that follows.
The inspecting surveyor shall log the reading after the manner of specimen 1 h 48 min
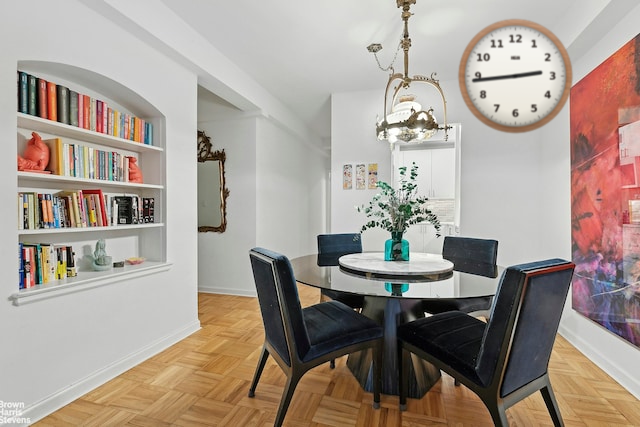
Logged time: 2 h 44 min
